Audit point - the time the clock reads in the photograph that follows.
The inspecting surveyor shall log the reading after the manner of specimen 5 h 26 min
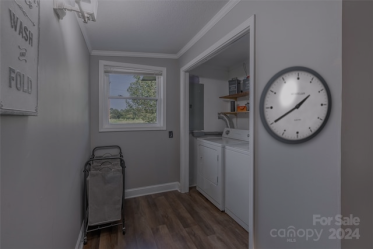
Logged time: 1 h 40 min
